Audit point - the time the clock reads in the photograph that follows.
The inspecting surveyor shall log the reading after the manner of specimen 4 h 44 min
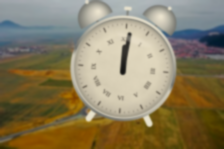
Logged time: 12 h 01 min
